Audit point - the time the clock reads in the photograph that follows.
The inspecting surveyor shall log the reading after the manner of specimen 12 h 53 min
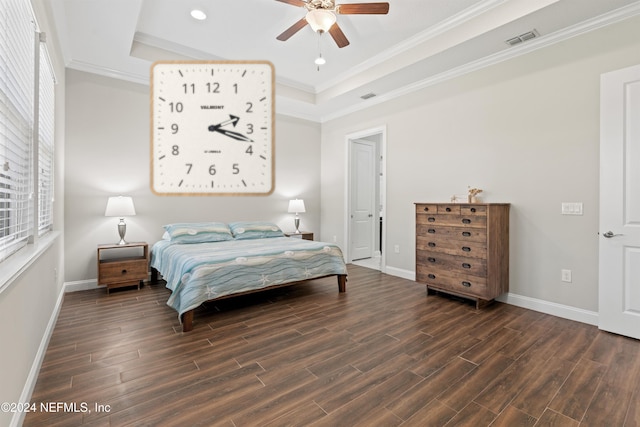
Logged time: 2 h 18 min
